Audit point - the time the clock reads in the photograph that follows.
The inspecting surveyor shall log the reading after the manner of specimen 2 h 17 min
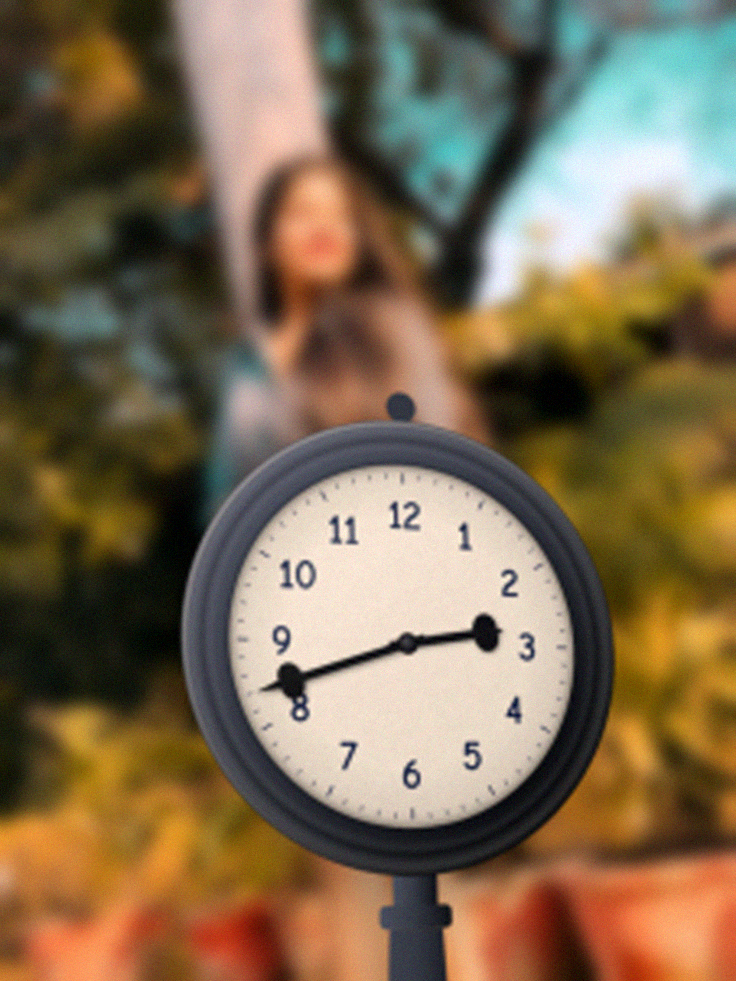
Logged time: 2 h 42 min
